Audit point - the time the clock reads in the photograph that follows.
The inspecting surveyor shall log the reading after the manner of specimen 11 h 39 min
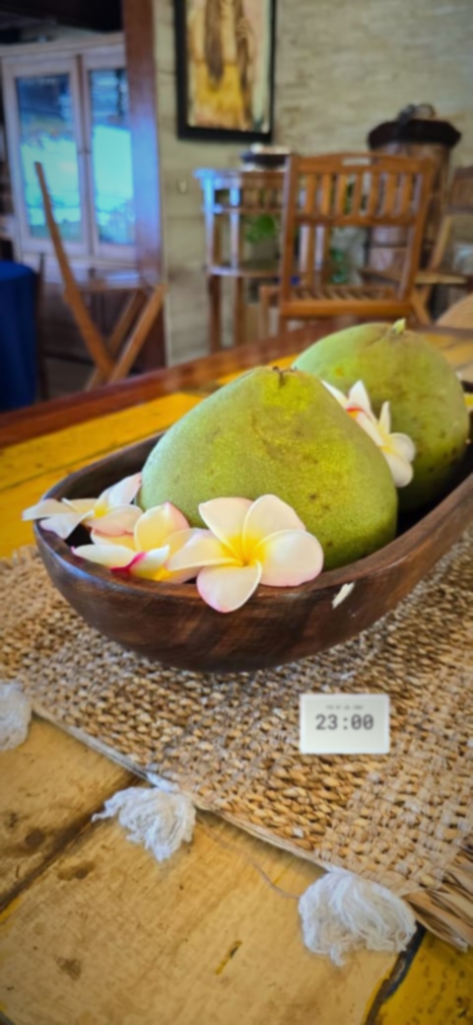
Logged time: 23 h 00 min
